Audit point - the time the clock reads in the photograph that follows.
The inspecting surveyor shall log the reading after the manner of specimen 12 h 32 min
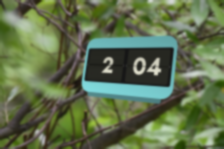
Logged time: 2 h 04 min
